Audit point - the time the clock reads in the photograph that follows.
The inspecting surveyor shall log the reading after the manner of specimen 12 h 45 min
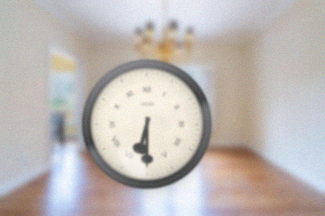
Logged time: 6 h 30 min
